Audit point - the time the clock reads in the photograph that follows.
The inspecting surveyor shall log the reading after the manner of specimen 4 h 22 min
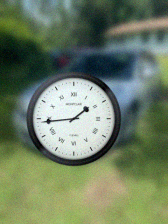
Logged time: 1 h 44 min
